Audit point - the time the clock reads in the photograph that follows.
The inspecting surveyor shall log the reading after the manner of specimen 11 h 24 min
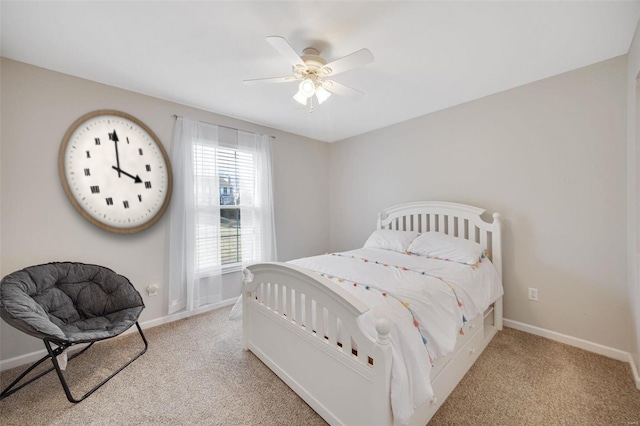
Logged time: 4 h 01 min
